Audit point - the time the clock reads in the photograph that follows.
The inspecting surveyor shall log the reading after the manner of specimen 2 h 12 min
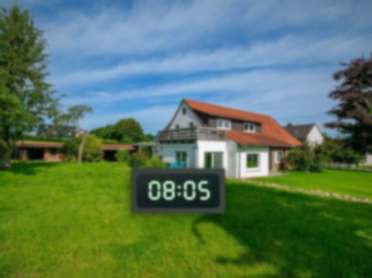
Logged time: 8 h 05 min
